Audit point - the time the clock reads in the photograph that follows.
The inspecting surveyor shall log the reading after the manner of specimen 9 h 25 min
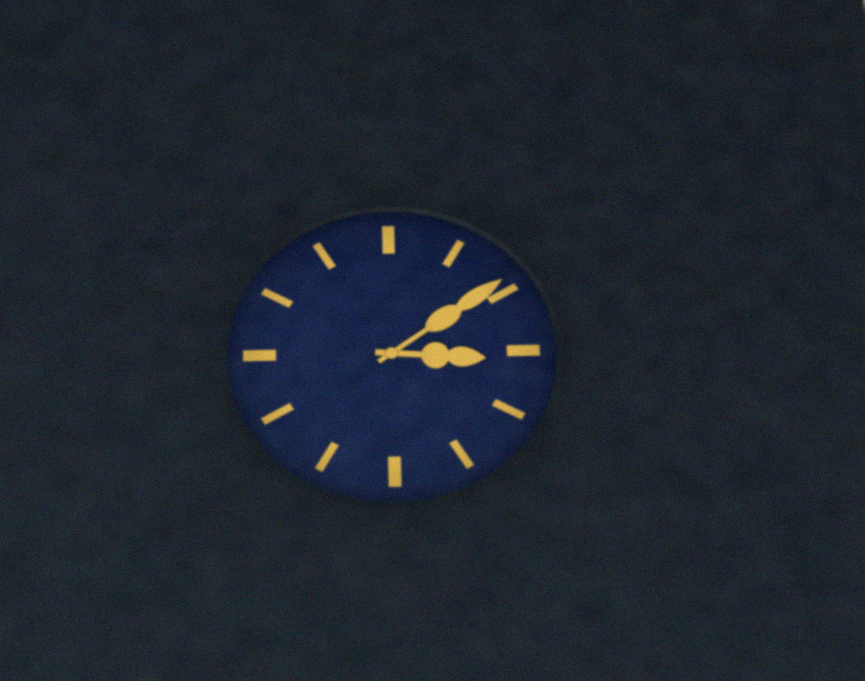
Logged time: 3 h 09 min
